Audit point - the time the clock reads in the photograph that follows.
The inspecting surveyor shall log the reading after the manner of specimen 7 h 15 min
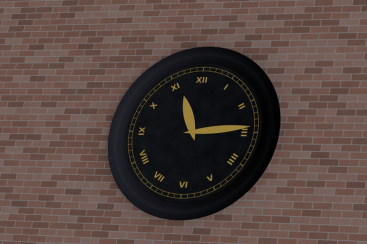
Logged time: 11 h 14 min
